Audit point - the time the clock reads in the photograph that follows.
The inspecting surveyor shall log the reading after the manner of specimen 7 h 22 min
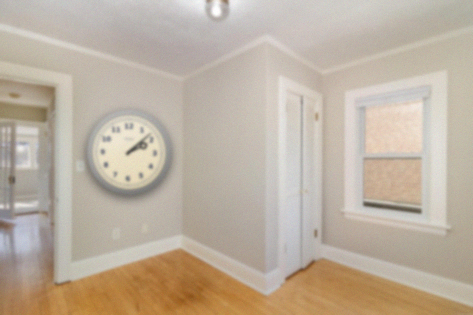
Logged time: 2 h 08 min
